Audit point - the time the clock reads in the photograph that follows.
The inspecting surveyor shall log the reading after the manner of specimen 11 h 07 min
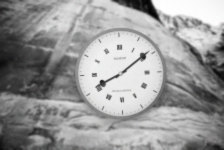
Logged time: 8 h 09 min
